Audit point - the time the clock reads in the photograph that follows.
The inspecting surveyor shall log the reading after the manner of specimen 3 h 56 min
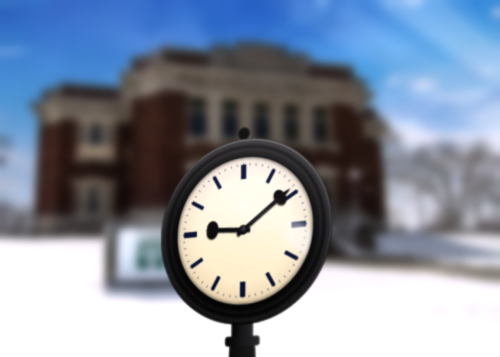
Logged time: 9 h 09 min
